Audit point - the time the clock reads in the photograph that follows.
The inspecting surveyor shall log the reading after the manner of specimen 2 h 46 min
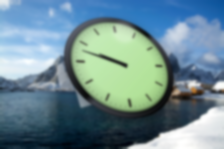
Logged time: 9 h 48 min
